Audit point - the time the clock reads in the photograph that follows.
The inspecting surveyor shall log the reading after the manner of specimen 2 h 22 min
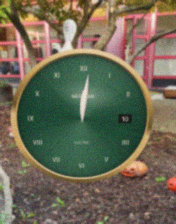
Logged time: 12 h 01 min
